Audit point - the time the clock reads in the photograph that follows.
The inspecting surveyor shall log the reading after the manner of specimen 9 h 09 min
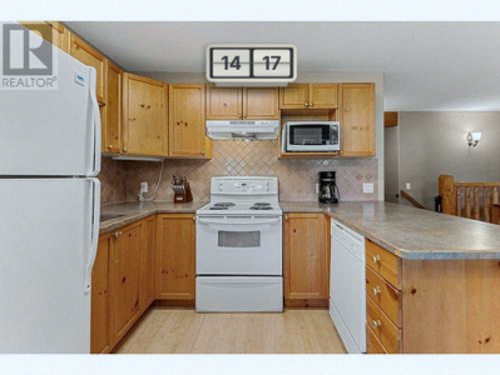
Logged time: 14 h 17 min
